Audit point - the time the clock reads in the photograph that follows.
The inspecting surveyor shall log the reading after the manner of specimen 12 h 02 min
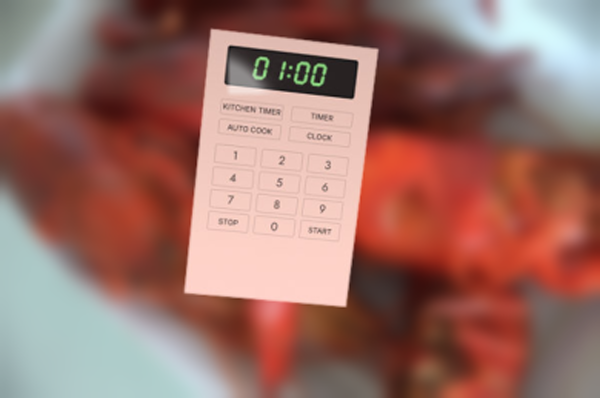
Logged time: 1 h 00 min
